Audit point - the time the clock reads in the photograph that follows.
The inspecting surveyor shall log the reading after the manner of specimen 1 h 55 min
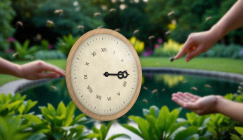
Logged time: 3 h 16 min
